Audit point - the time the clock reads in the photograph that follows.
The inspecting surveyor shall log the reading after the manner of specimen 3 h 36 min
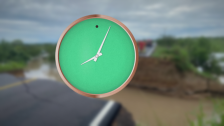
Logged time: 8 h 04 min
